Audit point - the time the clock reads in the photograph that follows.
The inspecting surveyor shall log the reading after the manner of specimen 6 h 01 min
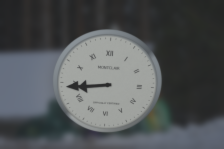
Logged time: 8 h 44 min
